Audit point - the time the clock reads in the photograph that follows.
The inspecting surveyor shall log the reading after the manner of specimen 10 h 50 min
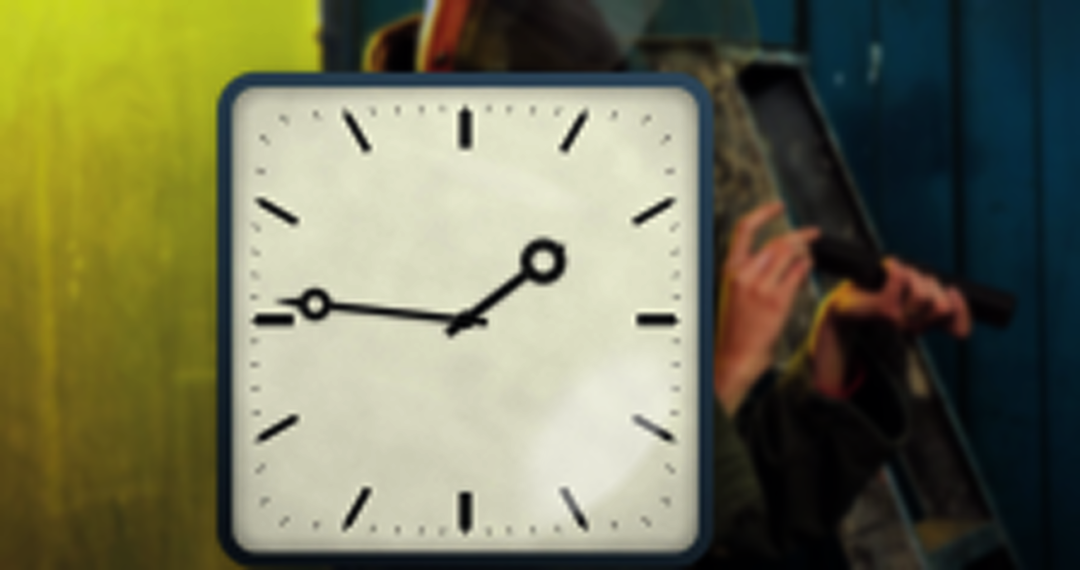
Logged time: 1 h 46 min
